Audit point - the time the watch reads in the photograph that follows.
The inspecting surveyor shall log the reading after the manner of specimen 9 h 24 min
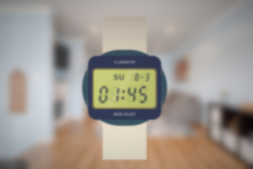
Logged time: 1 h 45 min
